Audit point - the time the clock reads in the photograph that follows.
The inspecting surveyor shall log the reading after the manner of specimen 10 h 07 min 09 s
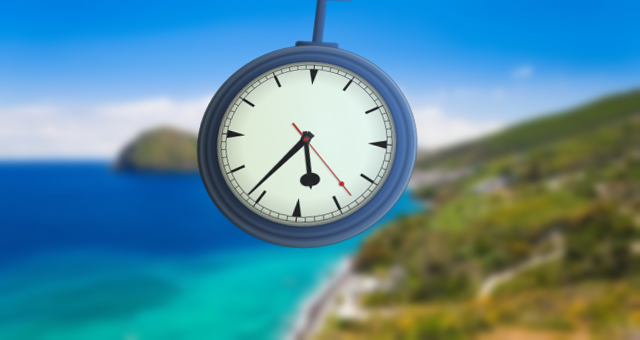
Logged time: 5 h 36 min 23 s
